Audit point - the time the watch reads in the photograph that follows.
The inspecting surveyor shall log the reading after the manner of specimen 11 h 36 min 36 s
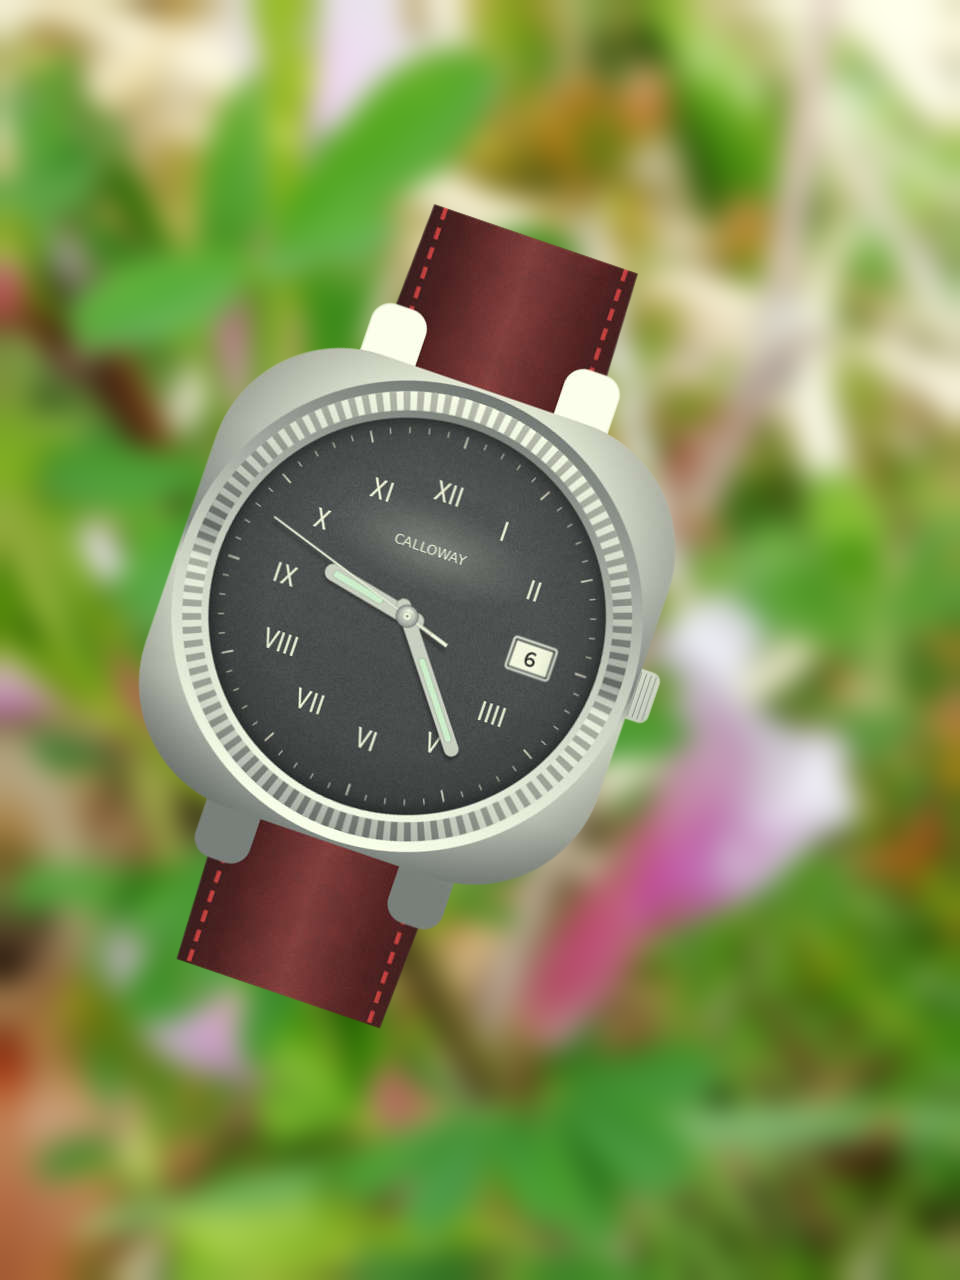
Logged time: 9 h 23 min 48 s
